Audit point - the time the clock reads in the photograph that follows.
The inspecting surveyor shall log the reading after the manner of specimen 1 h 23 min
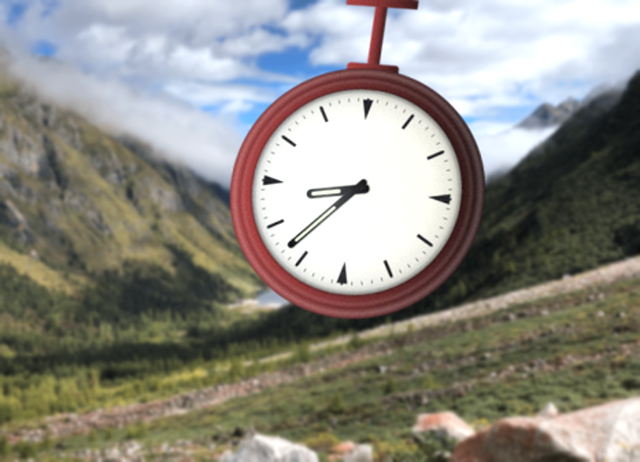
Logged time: 8 h 37 min
